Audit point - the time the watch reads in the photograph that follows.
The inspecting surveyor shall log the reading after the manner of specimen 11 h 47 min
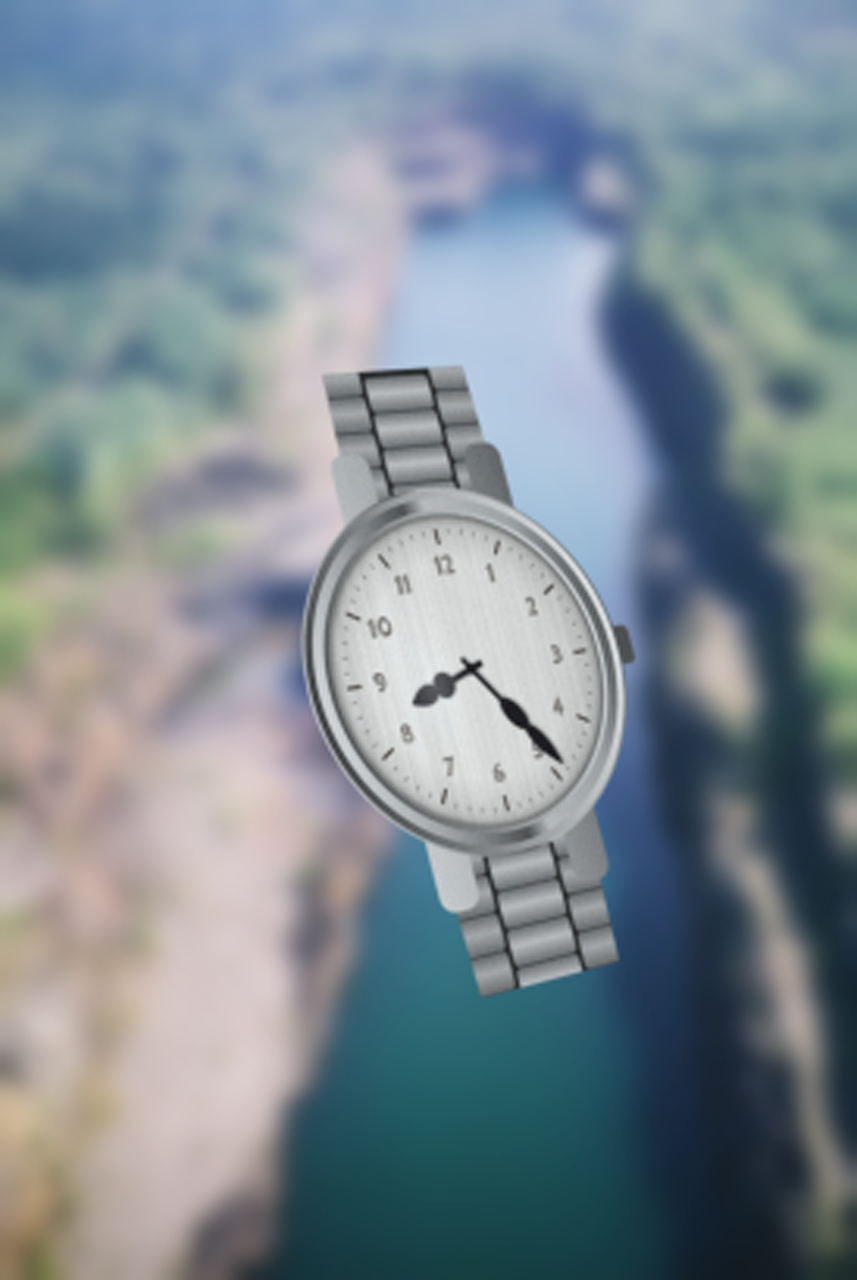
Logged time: 8 h 24 min
